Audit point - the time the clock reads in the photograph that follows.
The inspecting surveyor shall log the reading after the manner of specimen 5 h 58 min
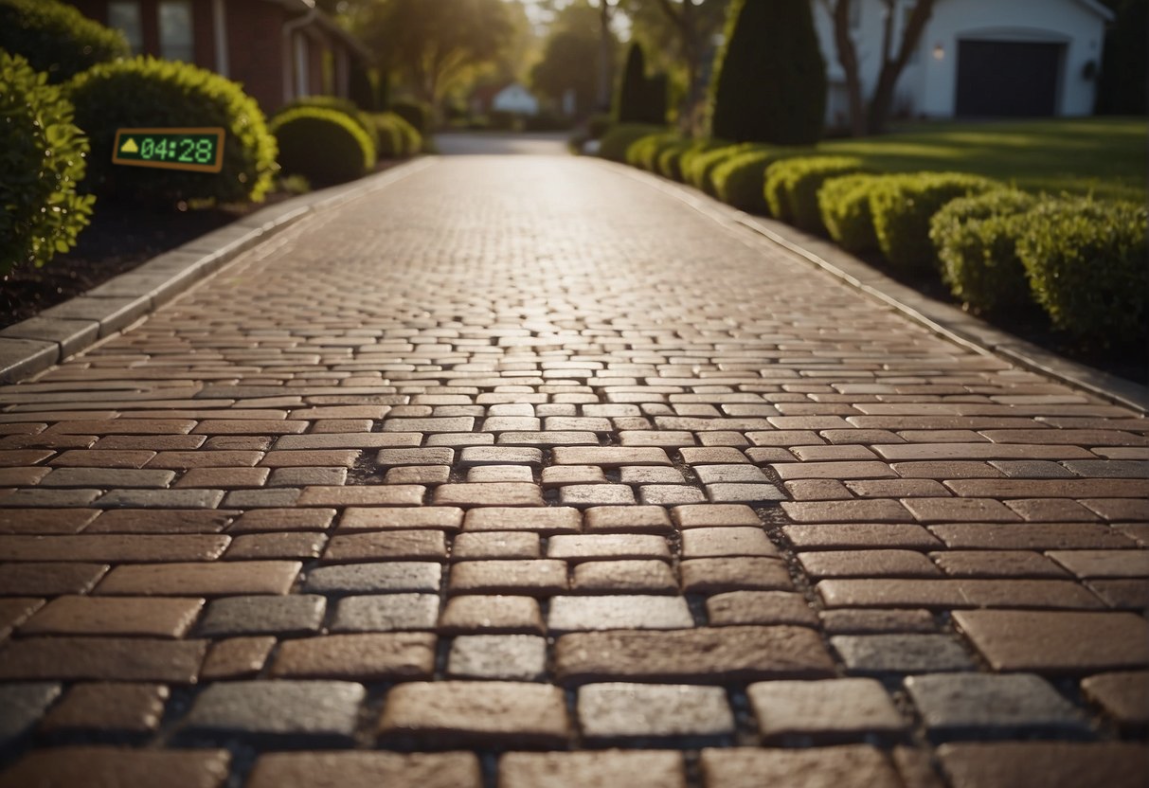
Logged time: 4 h 28 min
